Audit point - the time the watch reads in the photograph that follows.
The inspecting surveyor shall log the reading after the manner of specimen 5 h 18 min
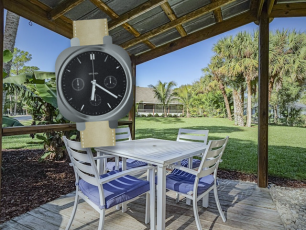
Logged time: 6 h 21 min
